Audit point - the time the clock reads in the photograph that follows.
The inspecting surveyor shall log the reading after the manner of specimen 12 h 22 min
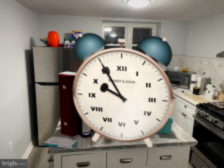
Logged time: 9 h 55 min
